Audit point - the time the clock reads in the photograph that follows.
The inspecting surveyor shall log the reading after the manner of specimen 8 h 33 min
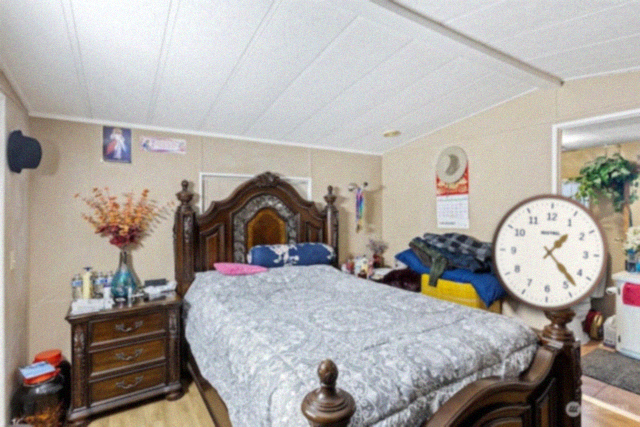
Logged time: 1 h 23 min
